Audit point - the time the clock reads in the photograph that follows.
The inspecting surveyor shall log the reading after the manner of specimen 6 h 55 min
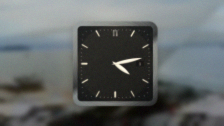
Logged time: 4 h 13 min
